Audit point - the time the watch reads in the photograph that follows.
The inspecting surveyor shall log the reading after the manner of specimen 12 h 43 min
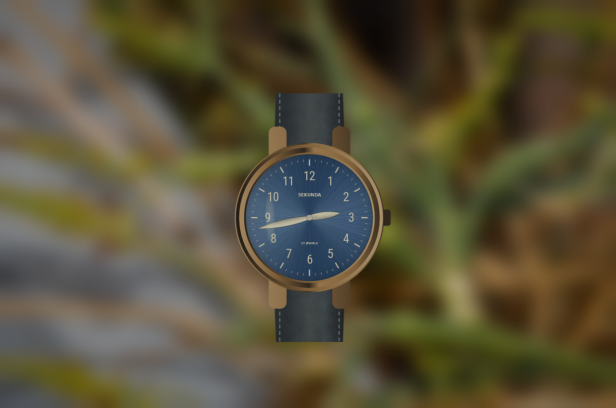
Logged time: 2 h 43 min
